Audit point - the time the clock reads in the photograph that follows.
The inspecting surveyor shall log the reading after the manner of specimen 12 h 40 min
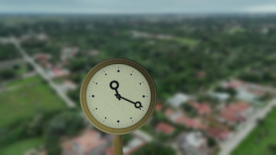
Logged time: 11 h 19 min
